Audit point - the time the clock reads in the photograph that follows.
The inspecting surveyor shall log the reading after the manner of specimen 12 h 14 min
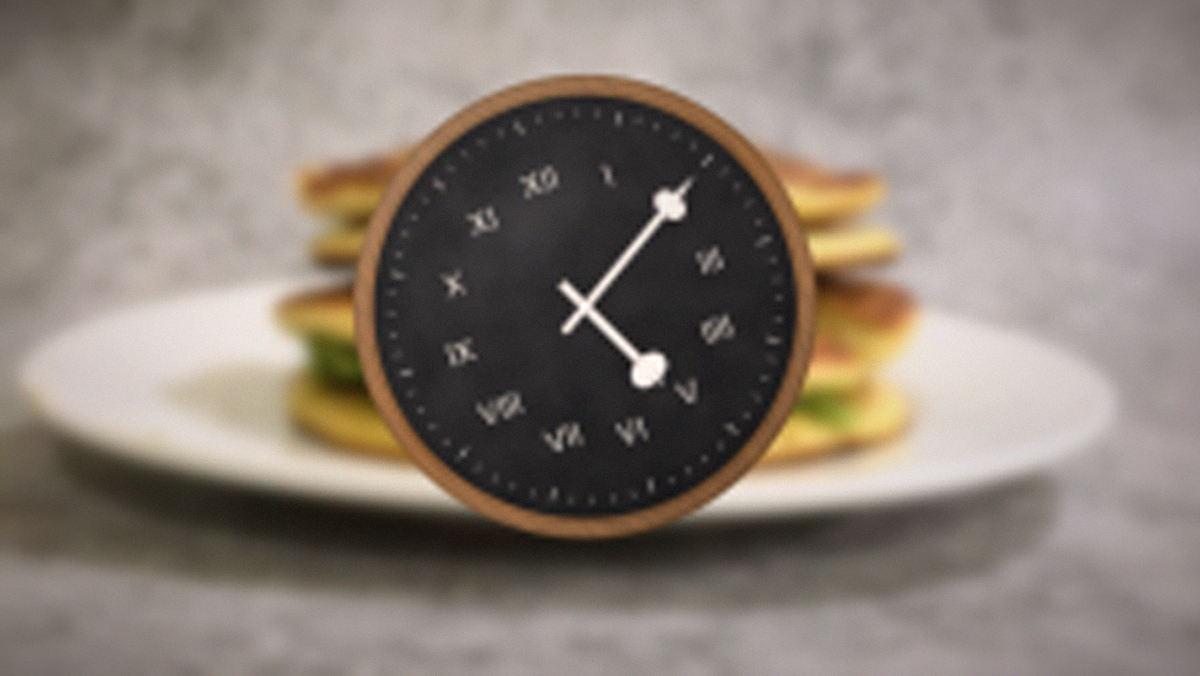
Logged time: 5 h 10 min
